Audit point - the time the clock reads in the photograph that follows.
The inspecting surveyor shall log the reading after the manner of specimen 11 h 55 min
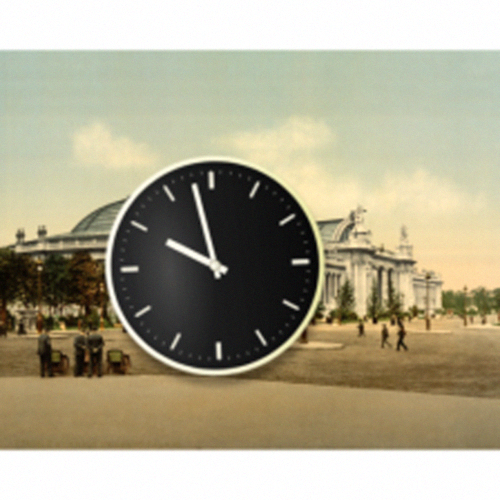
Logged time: 9 h 58 min
